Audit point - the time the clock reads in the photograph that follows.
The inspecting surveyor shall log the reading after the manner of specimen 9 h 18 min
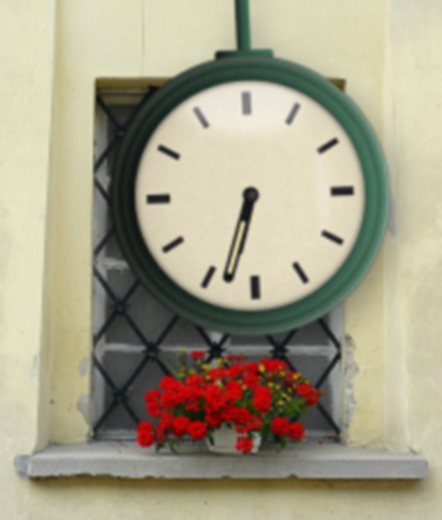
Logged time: 6 h 33 min
